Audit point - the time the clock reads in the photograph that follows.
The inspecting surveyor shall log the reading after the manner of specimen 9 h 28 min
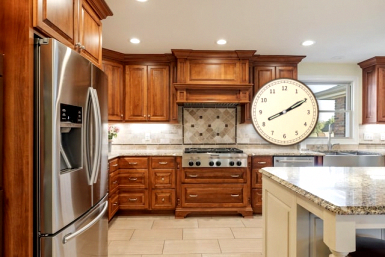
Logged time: 8 h 10 min
